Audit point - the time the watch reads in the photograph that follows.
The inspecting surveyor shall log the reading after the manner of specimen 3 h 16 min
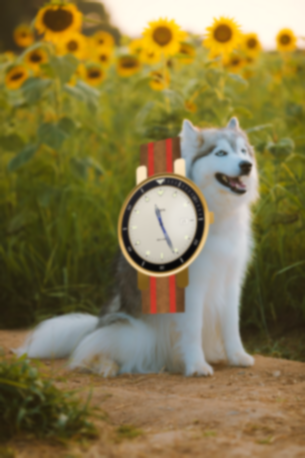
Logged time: 11 h 26 min
